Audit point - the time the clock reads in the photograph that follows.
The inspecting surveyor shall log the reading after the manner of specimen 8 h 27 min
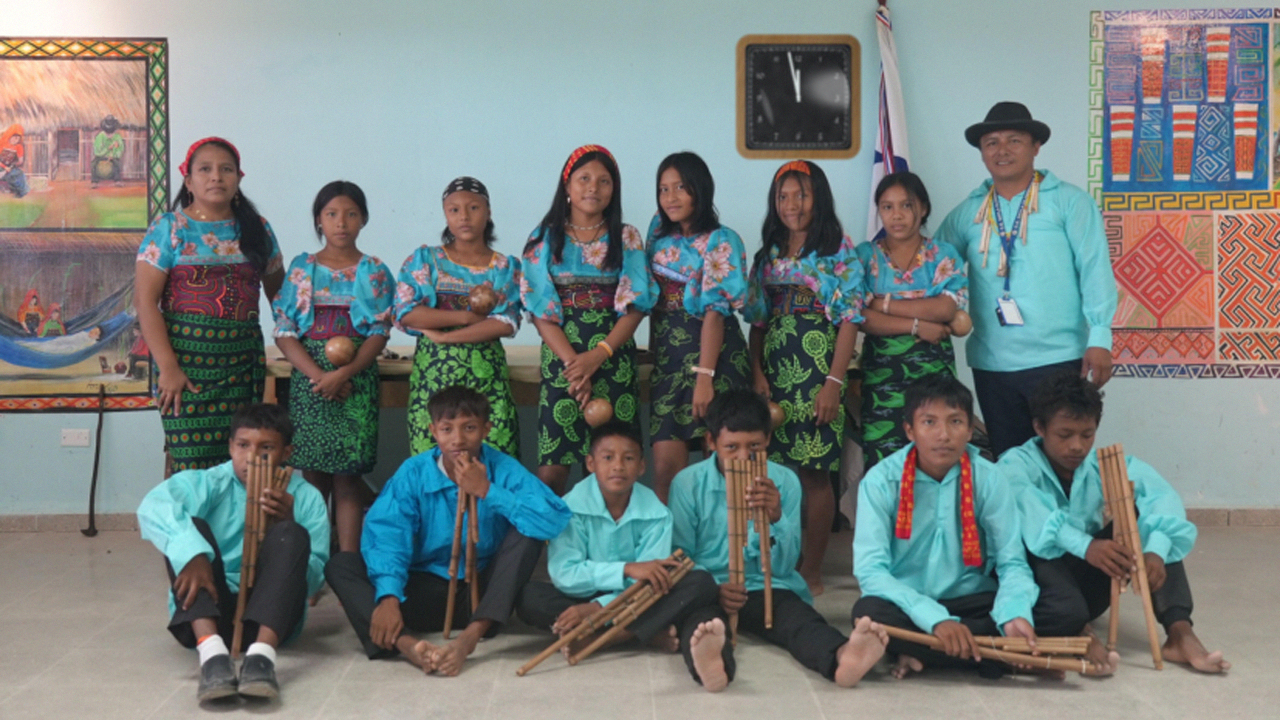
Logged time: 11 h 58 min
